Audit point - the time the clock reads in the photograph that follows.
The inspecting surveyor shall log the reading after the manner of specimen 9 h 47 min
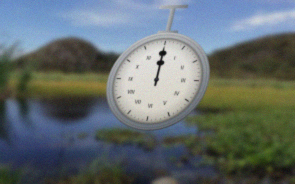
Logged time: 12 h 00 min
